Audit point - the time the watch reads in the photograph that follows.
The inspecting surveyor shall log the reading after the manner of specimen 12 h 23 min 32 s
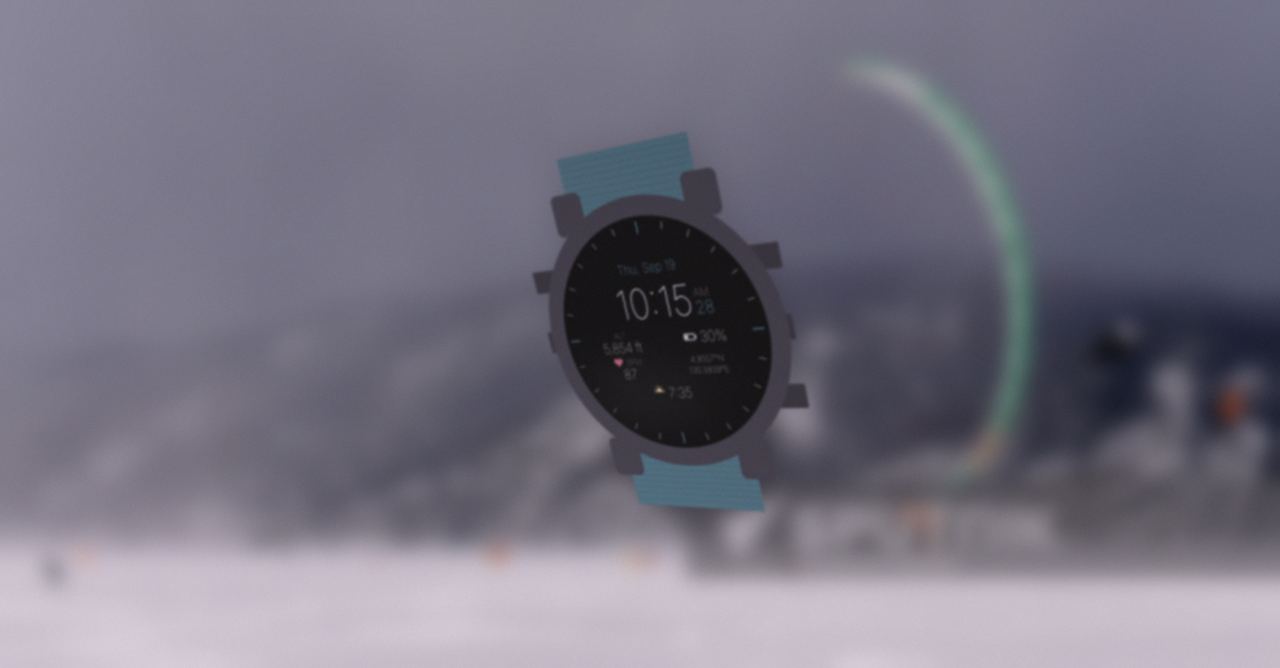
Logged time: 10 h 15 min 28 s
